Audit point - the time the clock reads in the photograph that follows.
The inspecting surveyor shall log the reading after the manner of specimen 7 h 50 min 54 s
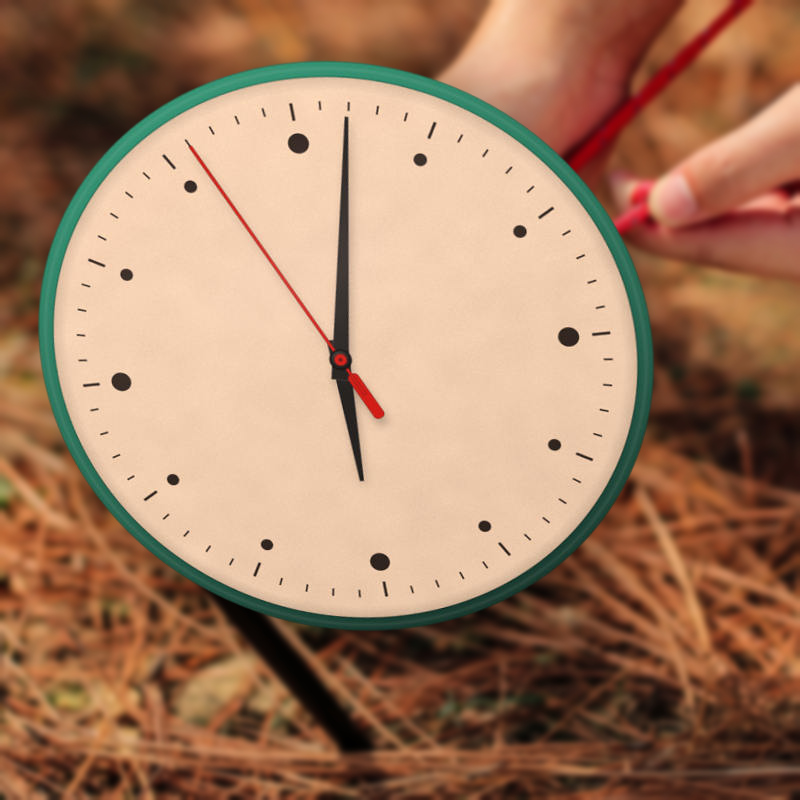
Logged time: 6 h 01 min 56 s
